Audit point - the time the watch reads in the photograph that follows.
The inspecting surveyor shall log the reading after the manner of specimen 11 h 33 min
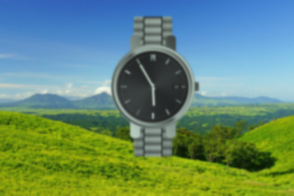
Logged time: 5 h 55 min
